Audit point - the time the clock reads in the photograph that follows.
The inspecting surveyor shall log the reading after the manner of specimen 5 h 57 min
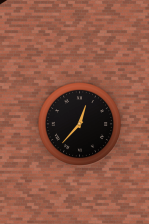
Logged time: 12 h 37 min
